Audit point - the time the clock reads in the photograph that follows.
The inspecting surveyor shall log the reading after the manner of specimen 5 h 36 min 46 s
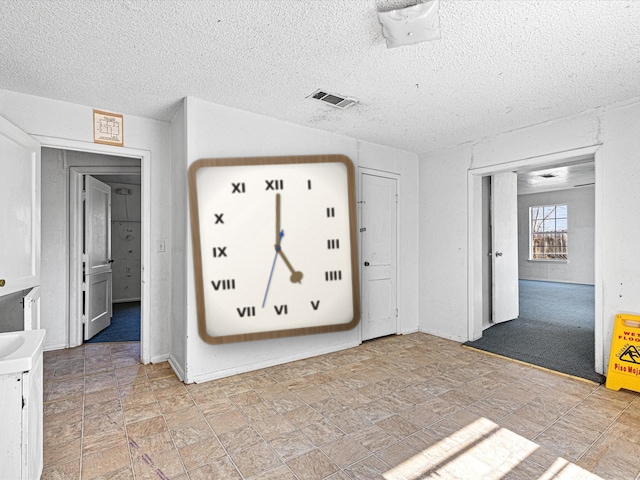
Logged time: 5 h 00 min 33 s
